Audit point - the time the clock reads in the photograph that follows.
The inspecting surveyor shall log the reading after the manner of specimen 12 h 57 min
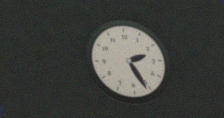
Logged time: 2 h 26 min
